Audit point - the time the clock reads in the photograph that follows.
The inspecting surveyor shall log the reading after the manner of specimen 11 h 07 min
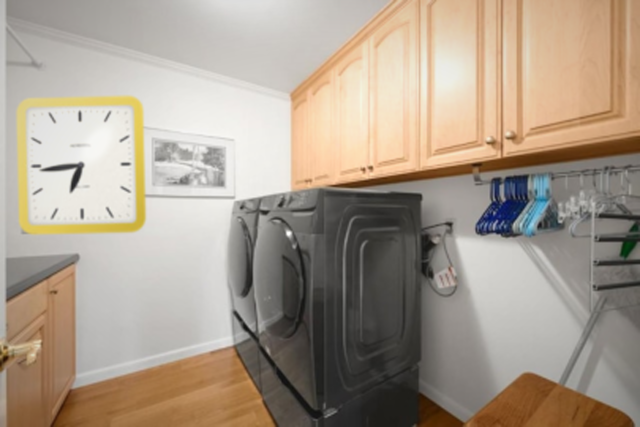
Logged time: 6 h 44 min
